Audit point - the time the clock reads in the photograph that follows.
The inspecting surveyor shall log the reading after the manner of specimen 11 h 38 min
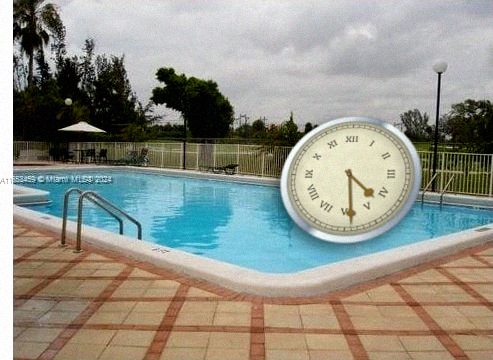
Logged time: 4 h 29 min
